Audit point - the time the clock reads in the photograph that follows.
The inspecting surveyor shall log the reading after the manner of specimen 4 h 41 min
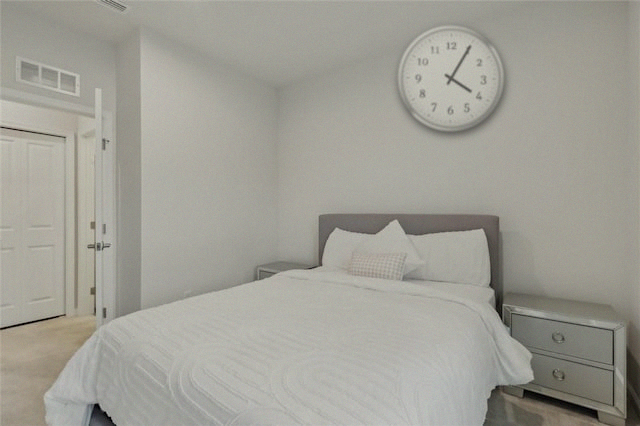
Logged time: 4 h 05 min
